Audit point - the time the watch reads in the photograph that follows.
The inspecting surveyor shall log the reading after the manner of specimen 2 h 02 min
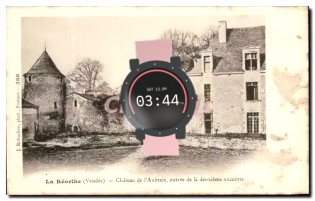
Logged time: 3 h 44 min
